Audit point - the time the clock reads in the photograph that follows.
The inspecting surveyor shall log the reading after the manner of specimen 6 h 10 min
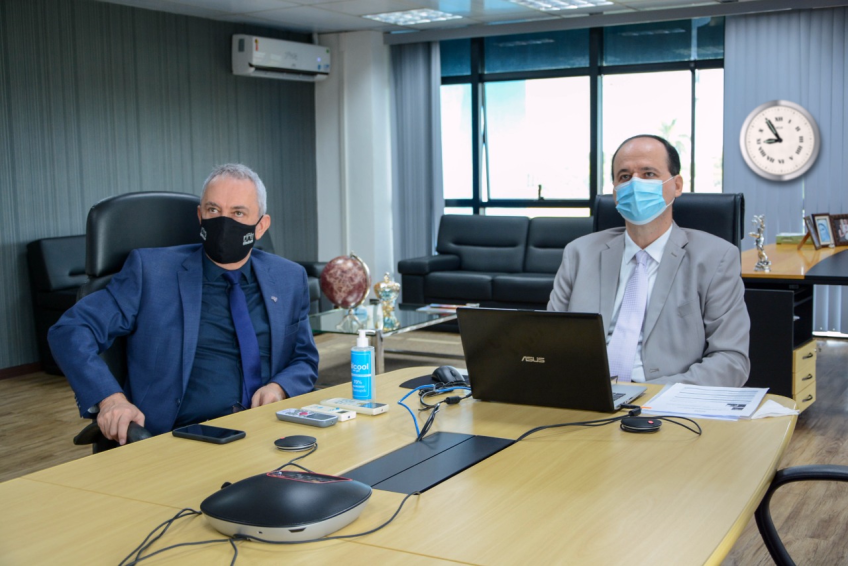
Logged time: 8 h 55 min
